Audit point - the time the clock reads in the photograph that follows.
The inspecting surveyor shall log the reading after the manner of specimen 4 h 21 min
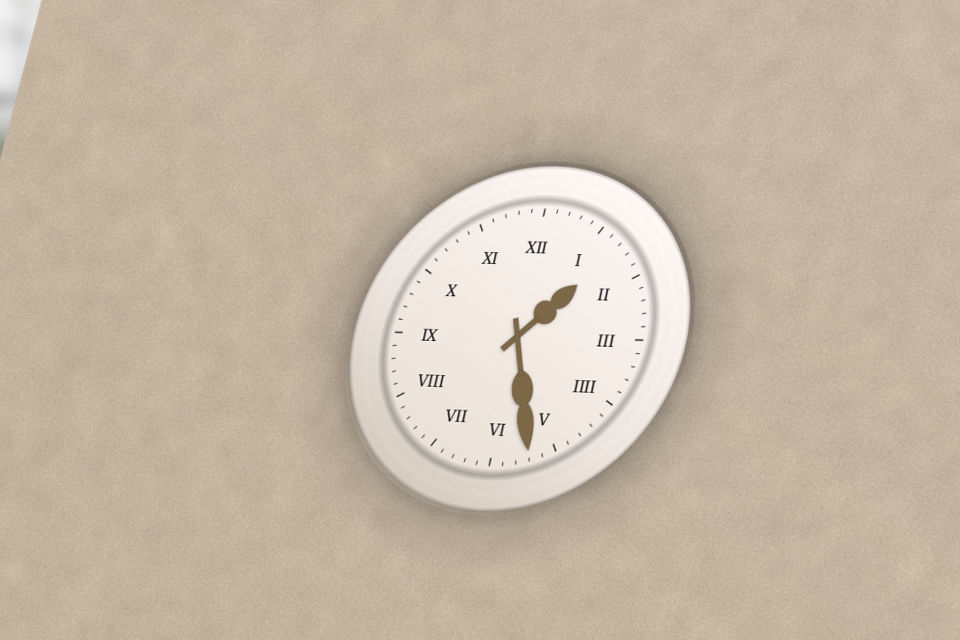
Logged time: 1 h 27 min
